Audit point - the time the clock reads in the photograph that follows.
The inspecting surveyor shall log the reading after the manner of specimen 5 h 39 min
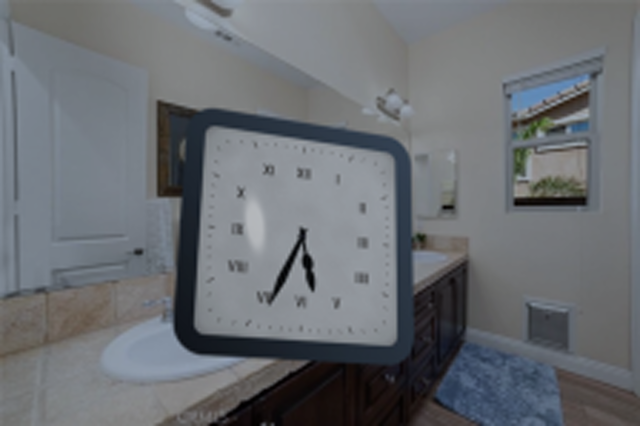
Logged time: 5 h 34 min
